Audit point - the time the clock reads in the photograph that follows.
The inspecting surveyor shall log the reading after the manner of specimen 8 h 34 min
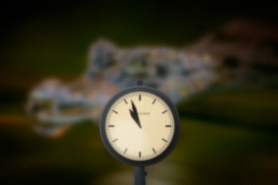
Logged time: 10 h 57 min
